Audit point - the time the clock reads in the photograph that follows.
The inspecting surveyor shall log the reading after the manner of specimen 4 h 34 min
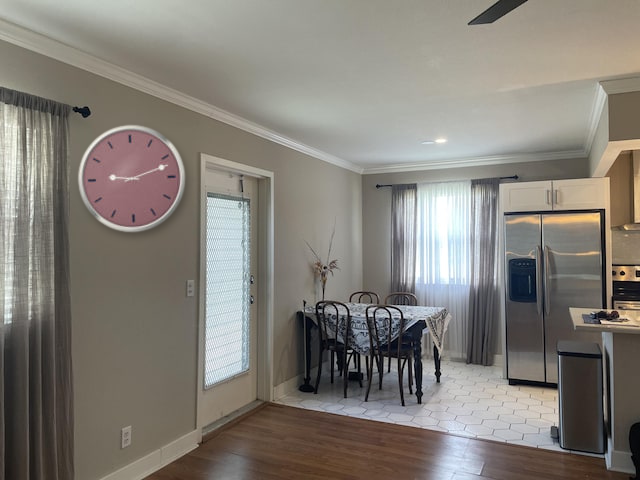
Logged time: 9 h 12 min
